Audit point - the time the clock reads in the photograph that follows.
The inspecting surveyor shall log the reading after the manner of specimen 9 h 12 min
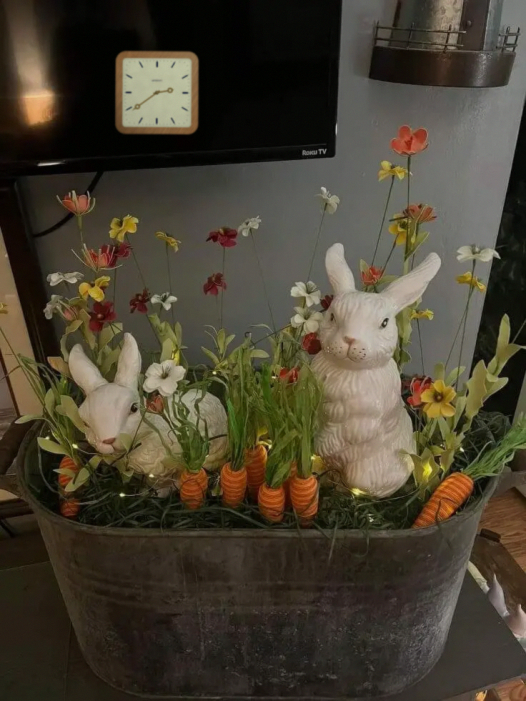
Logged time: 2 h 39 min
